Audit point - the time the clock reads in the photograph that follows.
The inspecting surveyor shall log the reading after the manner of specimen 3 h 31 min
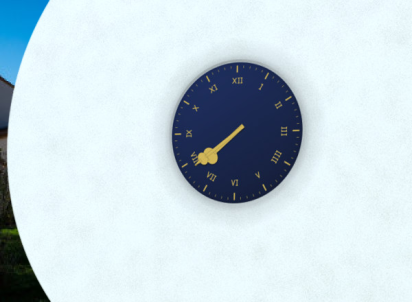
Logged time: 7 h 39 min
